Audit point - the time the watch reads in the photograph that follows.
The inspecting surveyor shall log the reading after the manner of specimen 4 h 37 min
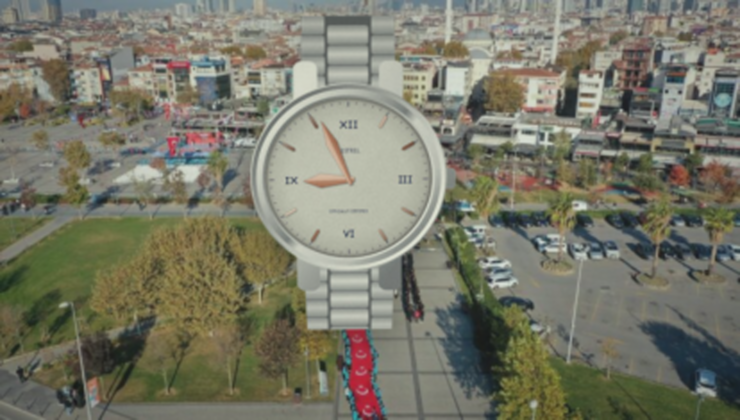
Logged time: 8 h 56 min
